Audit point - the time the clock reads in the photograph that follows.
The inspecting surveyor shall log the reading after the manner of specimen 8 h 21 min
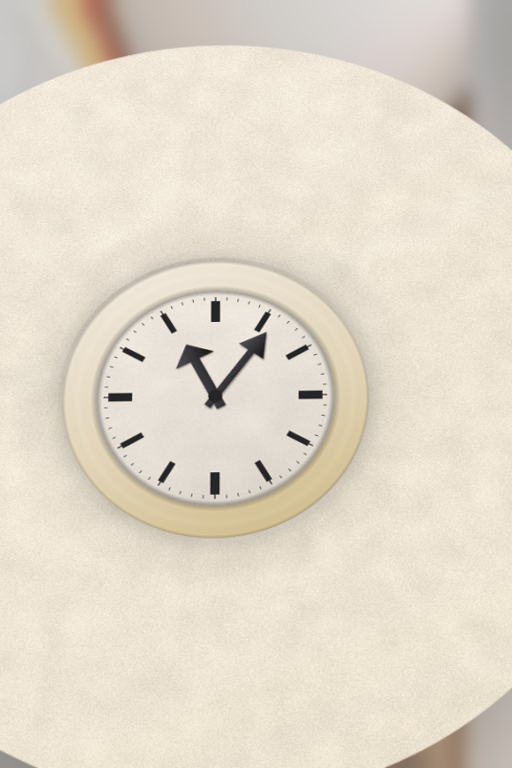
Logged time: 11 h 06 min
